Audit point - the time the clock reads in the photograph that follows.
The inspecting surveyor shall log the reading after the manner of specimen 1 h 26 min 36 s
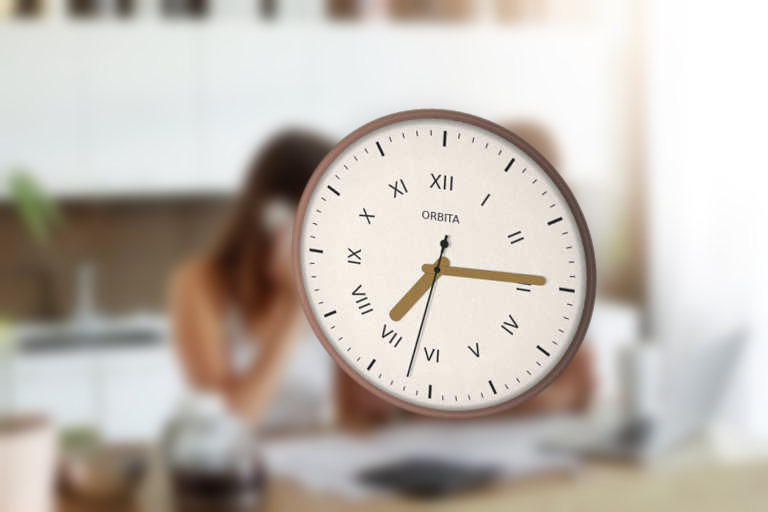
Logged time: 7 h 14 min 32 s
